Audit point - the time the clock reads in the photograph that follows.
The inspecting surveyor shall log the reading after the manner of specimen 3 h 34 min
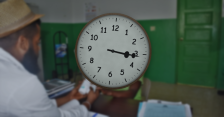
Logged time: 3 h 16 min
